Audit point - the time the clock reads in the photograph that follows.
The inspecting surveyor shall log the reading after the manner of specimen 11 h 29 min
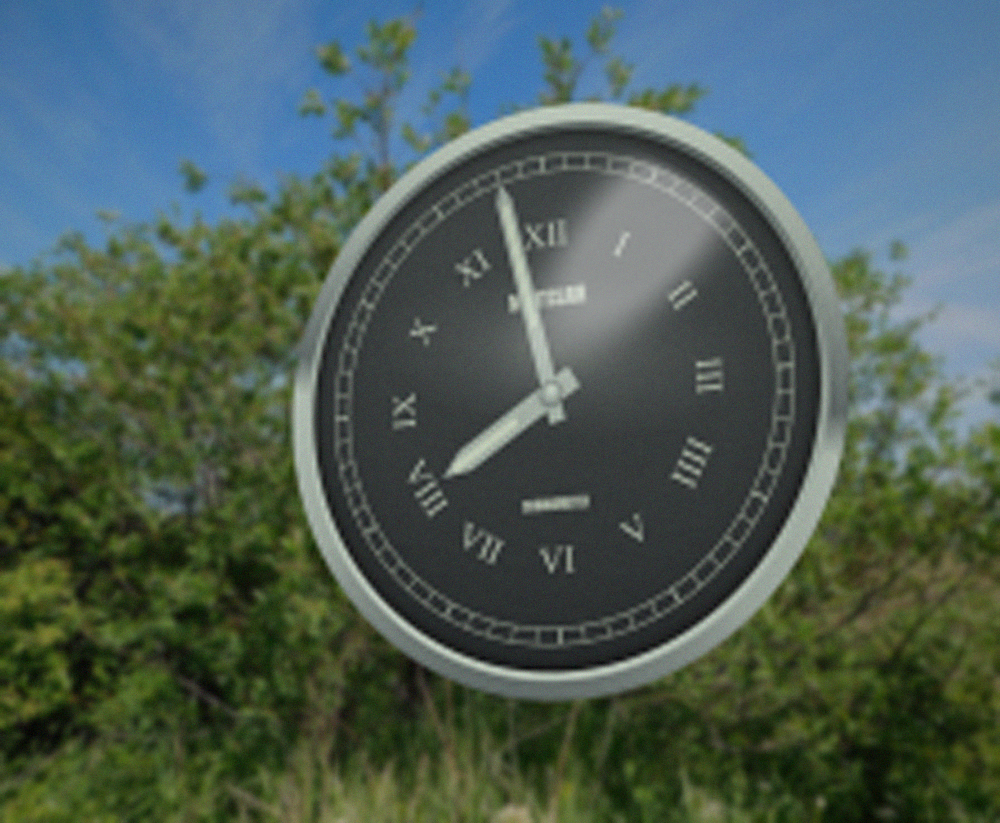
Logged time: 7 h 58 min
